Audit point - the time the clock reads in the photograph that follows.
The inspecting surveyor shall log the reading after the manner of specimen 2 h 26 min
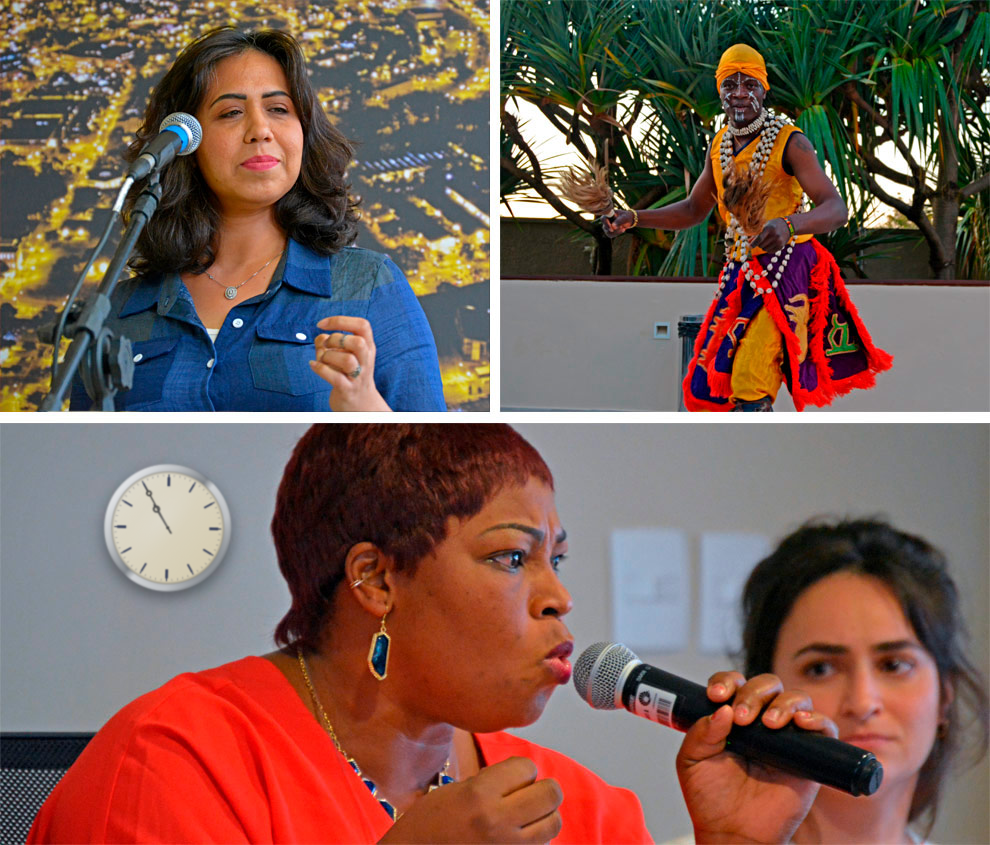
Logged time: 10 h 55 min
